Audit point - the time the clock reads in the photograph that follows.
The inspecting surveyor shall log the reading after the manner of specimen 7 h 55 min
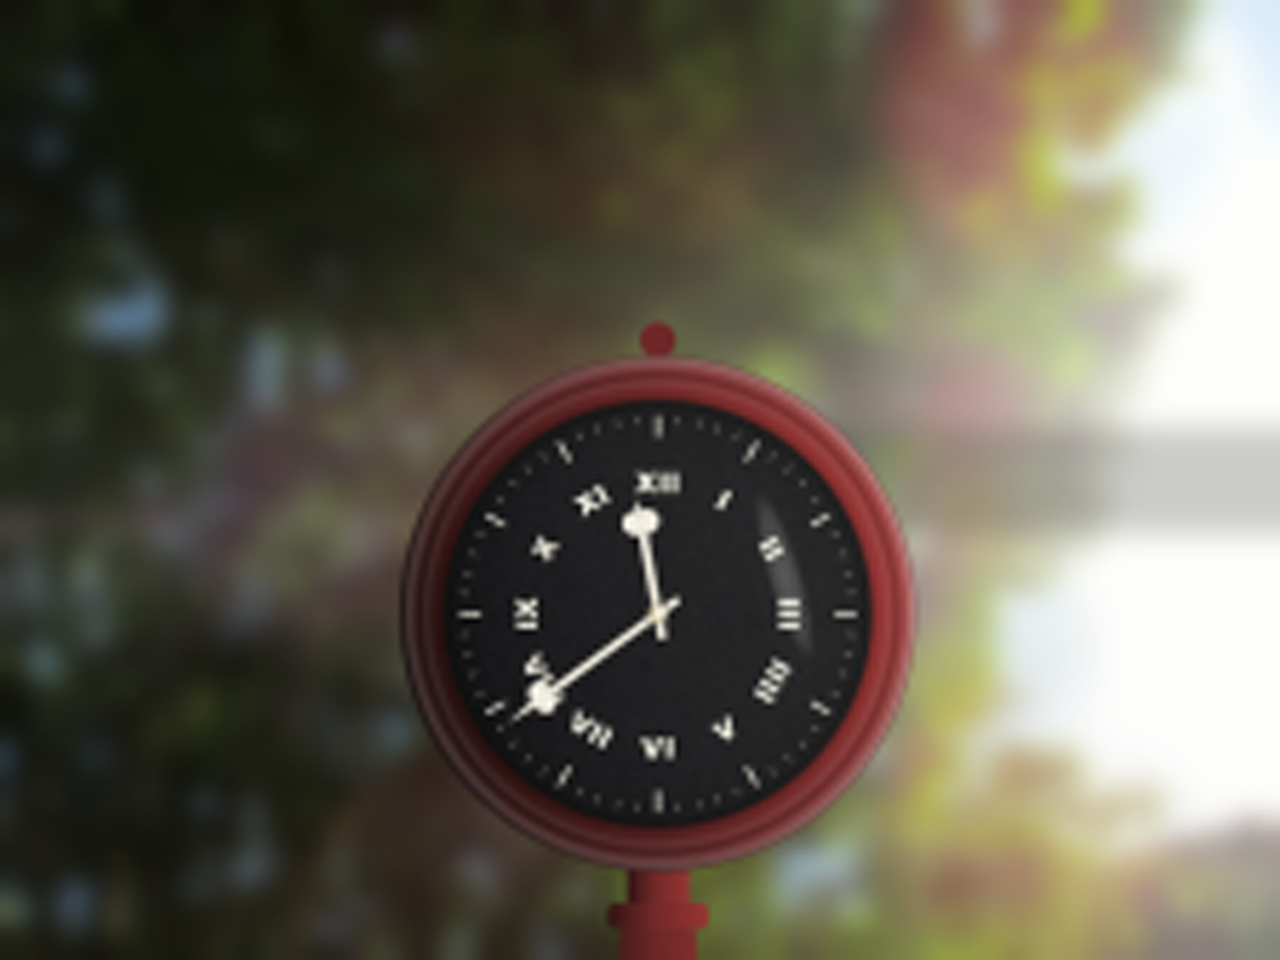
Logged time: 11 h 39 min
